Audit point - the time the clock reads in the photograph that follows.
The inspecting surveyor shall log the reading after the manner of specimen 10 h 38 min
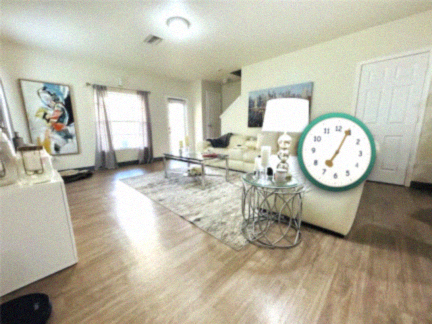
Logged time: 7 h 04 min
